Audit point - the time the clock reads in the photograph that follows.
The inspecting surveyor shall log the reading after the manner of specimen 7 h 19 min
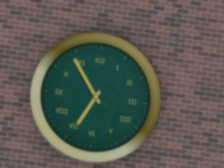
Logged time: 6 h 54 min
